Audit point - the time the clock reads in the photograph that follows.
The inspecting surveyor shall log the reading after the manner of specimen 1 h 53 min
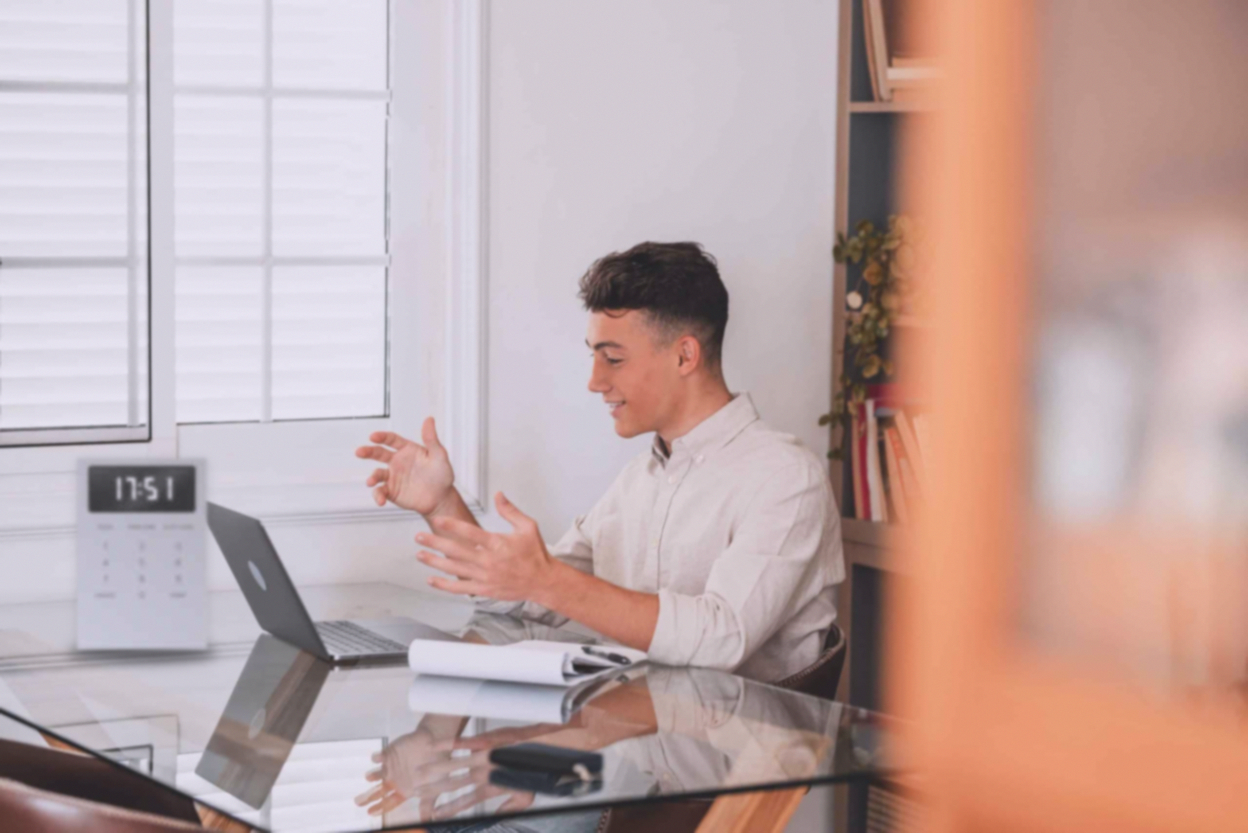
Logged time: 17 h 51 min
